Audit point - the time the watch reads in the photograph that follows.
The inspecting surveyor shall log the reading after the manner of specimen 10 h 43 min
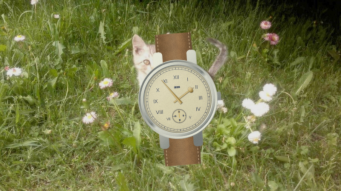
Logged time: 1 h 54 min
